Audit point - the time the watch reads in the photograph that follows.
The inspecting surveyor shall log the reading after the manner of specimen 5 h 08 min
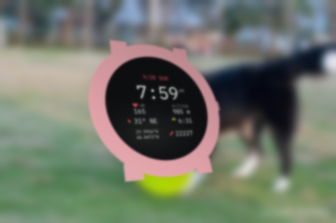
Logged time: 7 h 59 min
